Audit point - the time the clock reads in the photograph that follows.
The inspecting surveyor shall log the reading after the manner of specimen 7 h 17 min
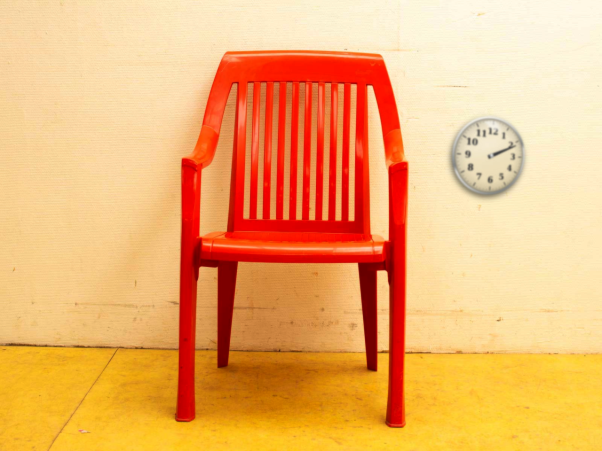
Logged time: 2 h 11 min
